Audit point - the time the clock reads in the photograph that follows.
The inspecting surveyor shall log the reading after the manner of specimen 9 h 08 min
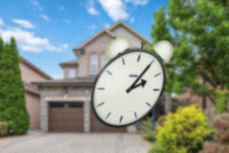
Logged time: 2 h 05 min
